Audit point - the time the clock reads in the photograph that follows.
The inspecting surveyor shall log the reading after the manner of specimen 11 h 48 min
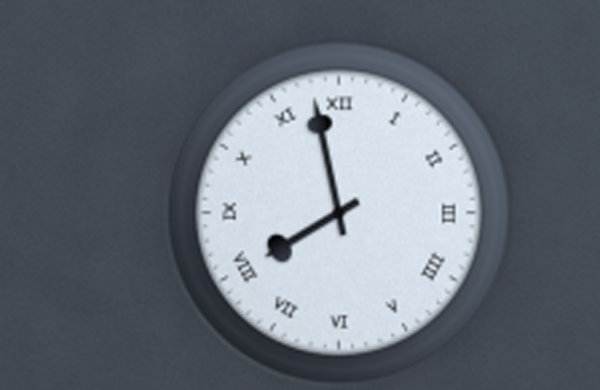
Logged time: 7 h 58 min
